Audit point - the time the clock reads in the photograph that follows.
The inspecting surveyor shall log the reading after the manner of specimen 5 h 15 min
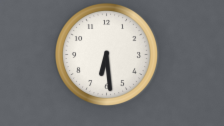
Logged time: 6 h 29 min
